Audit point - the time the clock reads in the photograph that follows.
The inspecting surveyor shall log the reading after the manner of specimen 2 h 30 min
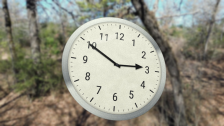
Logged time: 2 h 50 min
